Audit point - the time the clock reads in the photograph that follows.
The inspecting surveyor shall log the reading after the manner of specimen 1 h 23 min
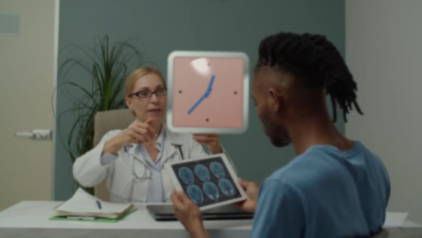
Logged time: 12 h 37 min
